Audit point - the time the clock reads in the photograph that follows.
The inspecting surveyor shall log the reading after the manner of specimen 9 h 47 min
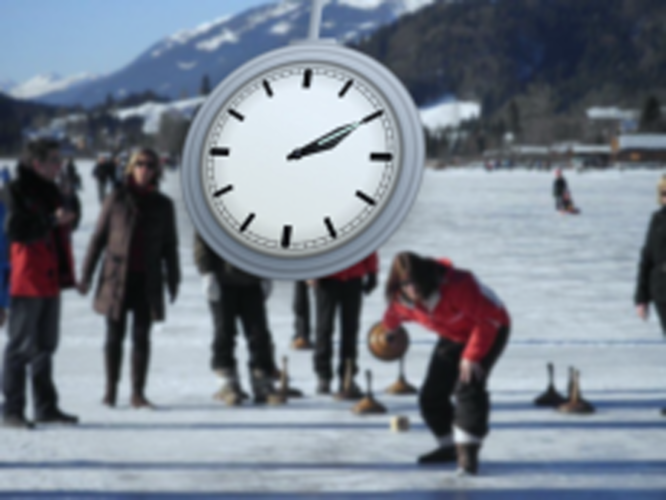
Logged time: 2 h 10 min
